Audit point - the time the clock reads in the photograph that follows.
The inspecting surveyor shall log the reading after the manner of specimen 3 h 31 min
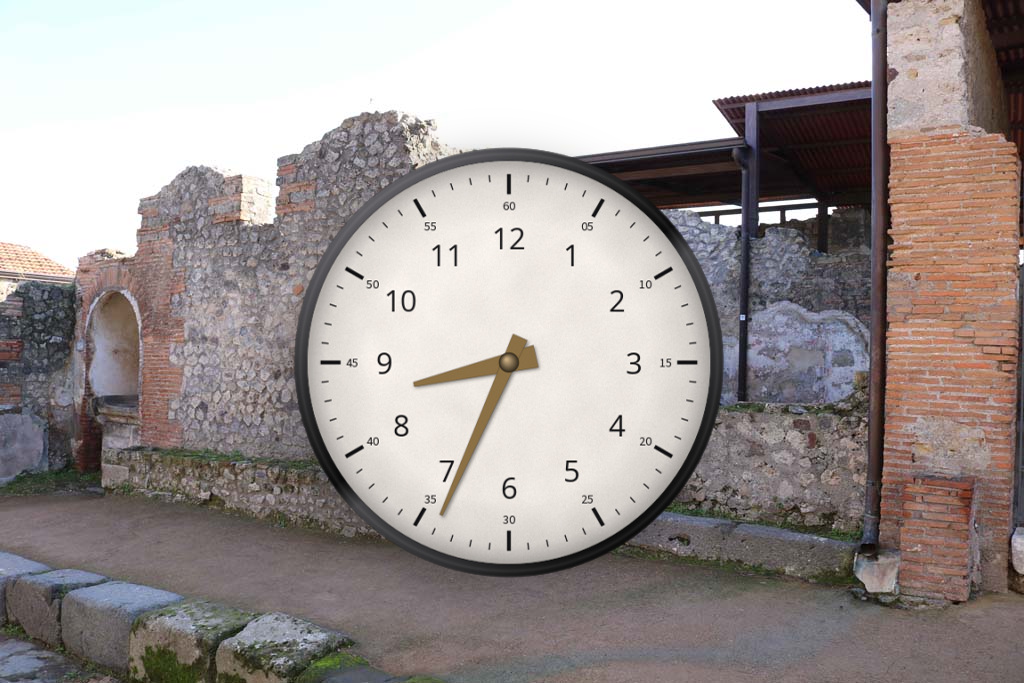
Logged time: 8 h 34 min
